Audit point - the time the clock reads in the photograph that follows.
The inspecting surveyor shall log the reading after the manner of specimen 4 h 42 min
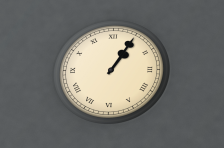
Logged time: 1 h 05 min
